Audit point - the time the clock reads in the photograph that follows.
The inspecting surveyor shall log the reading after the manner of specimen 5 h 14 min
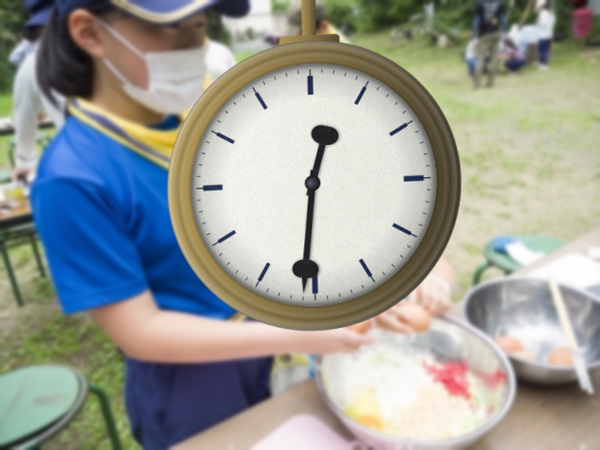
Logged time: 12 h 31 min
